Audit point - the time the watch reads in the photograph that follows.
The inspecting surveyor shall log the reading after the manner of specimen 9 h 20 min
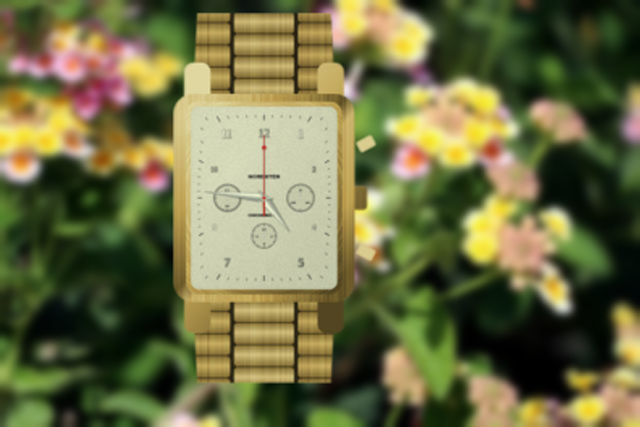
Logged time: 4 h 46 min
